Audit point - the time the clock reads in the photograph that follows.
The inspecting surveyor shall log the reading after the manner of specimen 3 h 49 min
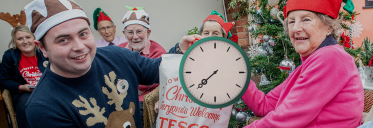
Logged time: 7 h 38 min
